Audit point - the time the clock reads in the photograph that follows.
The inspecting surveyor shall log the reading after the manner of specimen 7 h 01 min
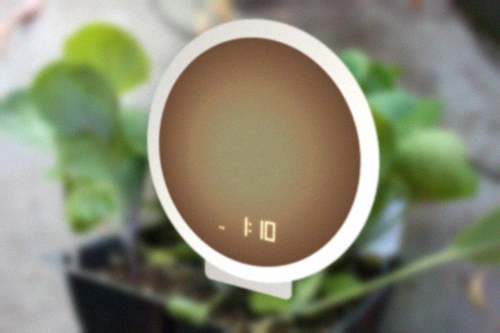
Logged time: 1 h 10 min
